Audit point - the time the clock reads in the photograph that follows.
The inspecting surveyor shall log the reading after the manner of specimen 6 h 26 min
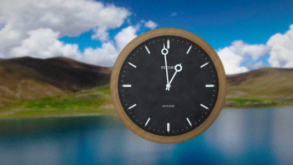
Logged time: 12 h 59 min
